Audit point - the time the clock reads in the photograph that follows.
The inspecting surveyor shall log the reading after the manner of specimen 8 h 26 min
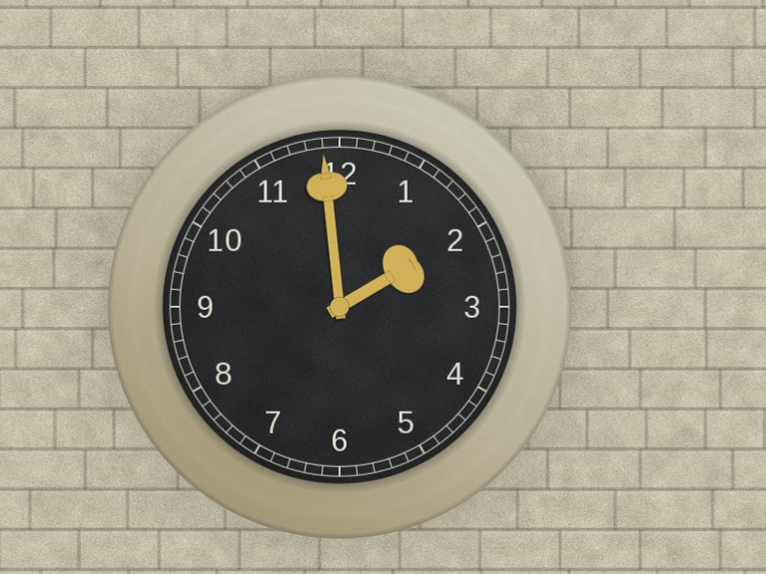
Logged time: 1 h 59 min
